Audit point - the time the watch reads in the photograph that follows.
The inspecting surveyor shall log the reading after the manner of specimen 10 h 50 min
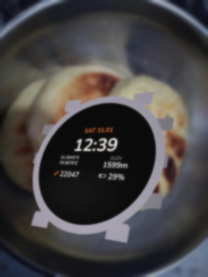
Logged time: 12 h 39 min
